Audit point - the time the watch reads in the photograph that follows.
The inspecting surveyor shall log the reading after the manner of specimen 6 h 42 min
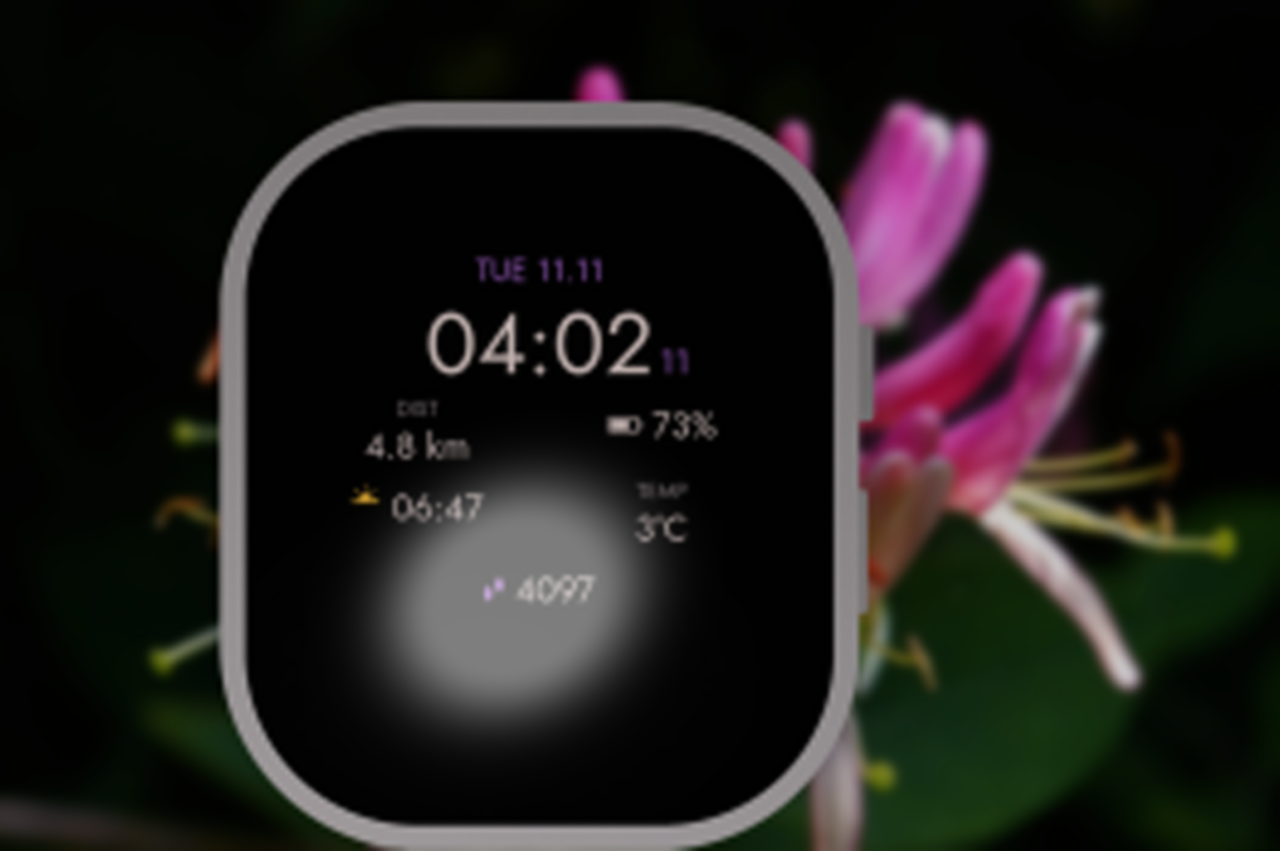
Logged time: 4 h 02 min
